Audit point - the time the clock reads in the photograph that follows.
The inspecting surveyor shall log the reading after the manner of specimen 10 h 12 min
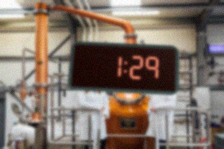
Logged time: 1 h 29 min
